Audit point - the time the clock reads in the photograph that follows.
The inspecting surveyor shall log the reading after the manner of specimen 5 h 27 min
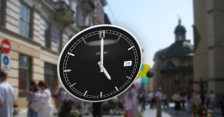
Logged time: 5 h 00 min
